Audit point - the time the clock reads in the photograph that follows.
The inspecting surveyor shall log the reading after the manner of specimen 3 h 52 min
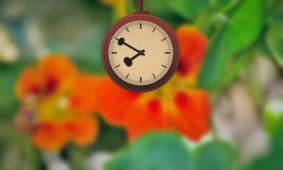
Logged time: 7 h 50 min
